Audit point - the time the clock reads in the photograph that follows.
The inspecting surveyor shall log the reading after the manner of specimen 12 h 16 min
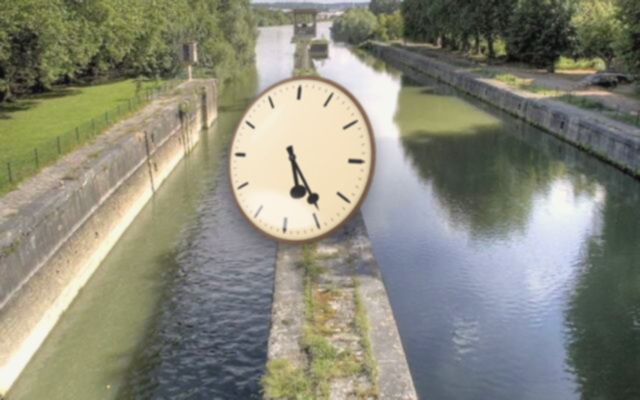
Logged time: 5 h 24 min
